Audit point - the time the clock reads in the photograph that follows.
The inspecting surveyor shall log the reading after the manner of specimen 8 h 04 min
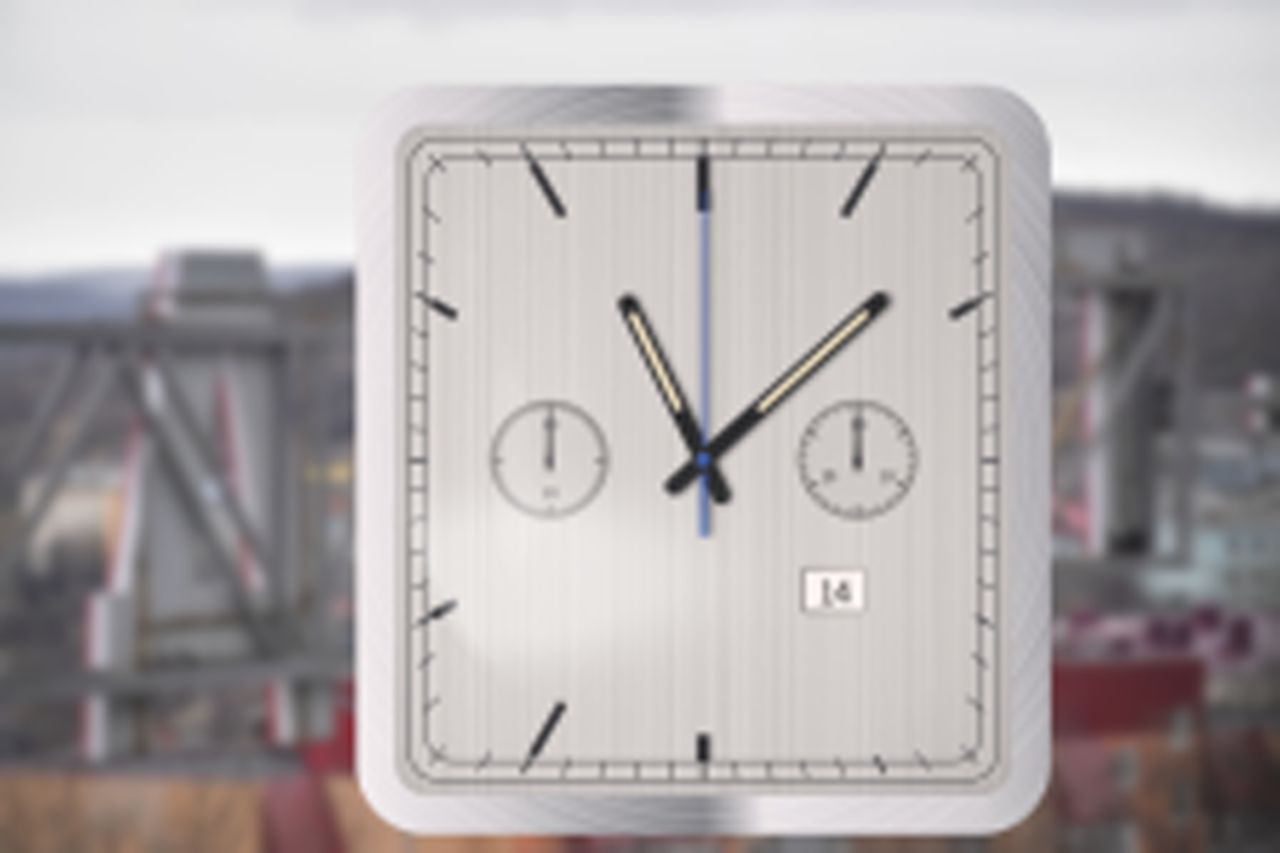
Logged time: 11 h 08 min
